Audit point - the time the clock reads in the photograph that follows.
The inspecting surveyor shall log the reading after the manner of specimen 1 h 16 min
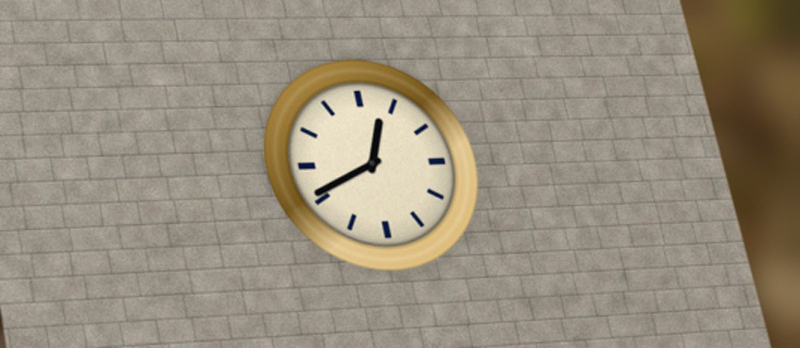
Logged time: 12 h 41 min
